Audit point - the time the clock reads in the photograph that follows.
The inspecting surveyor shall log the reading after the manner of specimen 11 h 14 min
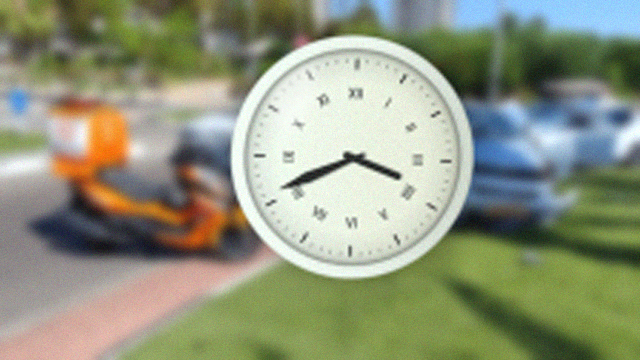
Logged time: 3 h 41 min
